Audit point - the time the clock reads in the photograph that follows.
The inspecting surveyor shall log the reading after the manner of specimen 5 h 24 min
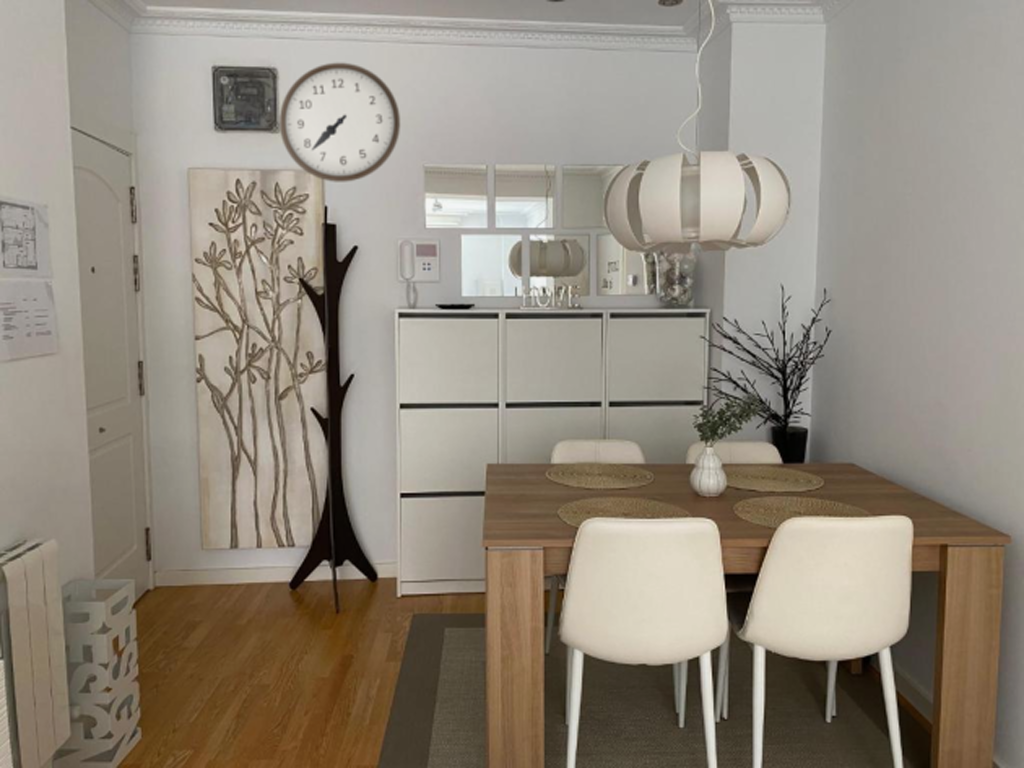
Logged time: 7 h 38 min
